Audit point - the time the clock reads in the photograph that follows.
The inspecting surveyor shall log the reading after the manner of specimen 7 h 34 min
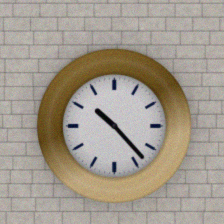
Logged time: 10 h 23 min
